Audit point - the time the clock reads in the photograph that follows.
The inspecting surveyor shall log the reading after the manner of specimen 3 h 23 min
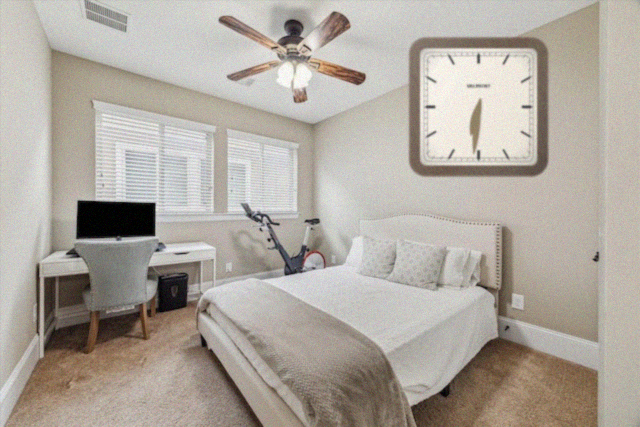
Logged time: 6 h 31 min
